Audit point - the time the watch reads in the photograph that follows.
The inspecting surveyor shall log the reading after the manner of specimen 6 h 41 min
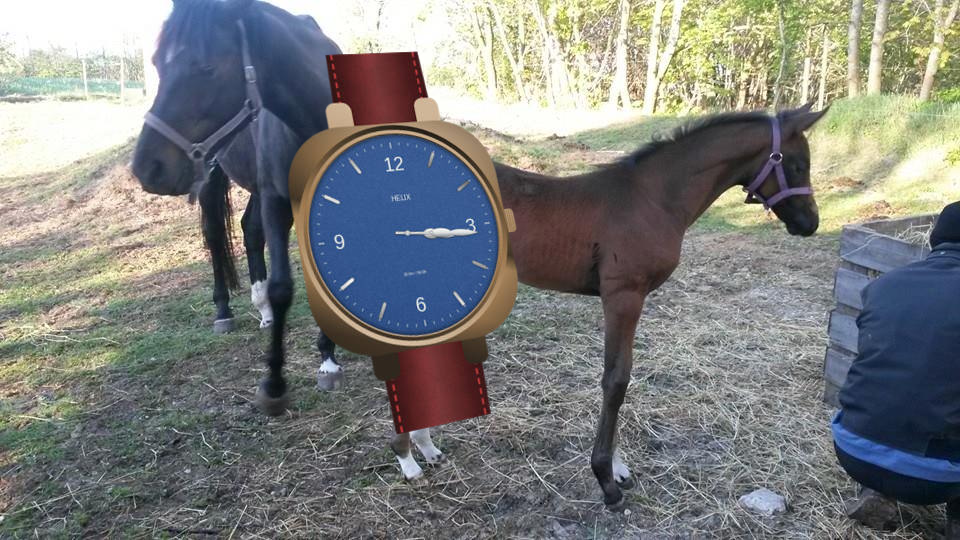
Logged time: 3 h 16 min
